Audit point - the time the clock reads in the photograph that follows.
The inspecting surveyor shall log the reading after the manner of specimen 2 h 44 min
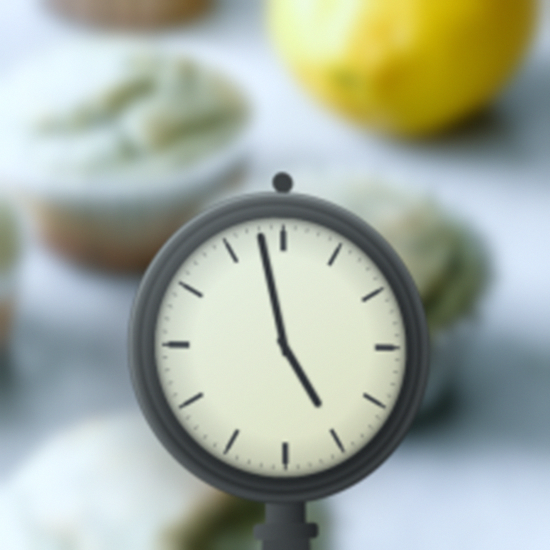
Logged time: 4 h 58 min
